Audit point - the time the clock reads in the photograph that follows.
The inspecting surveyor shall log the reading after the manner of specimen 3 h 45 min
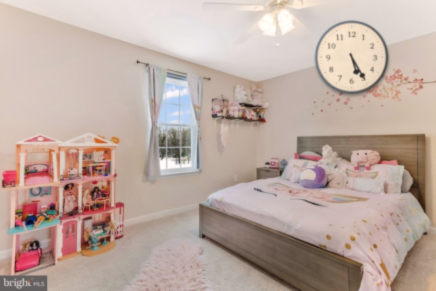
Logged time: 5 h 25 min
